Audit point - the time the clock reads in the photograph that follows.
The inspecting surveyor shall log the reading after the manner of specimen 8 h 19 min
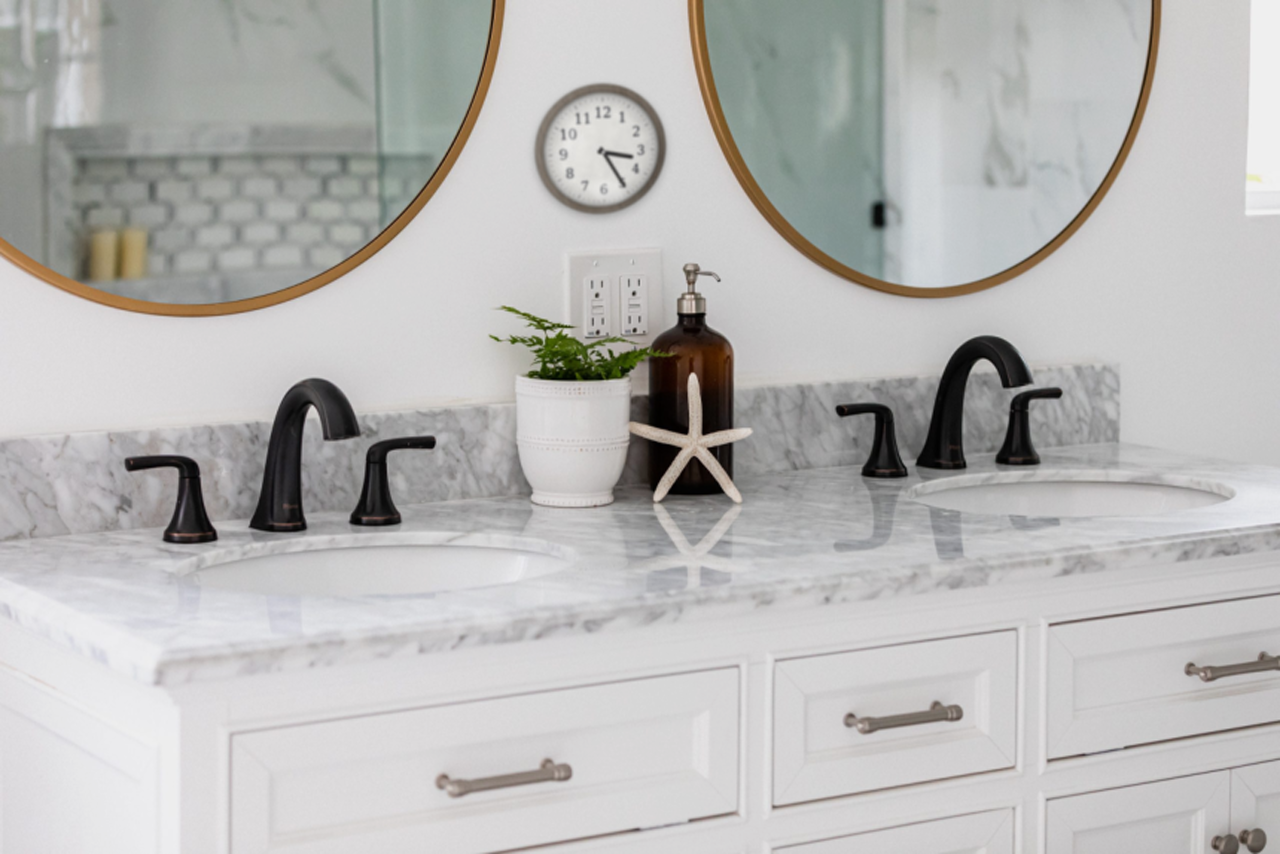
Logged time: 3 h 25 min
